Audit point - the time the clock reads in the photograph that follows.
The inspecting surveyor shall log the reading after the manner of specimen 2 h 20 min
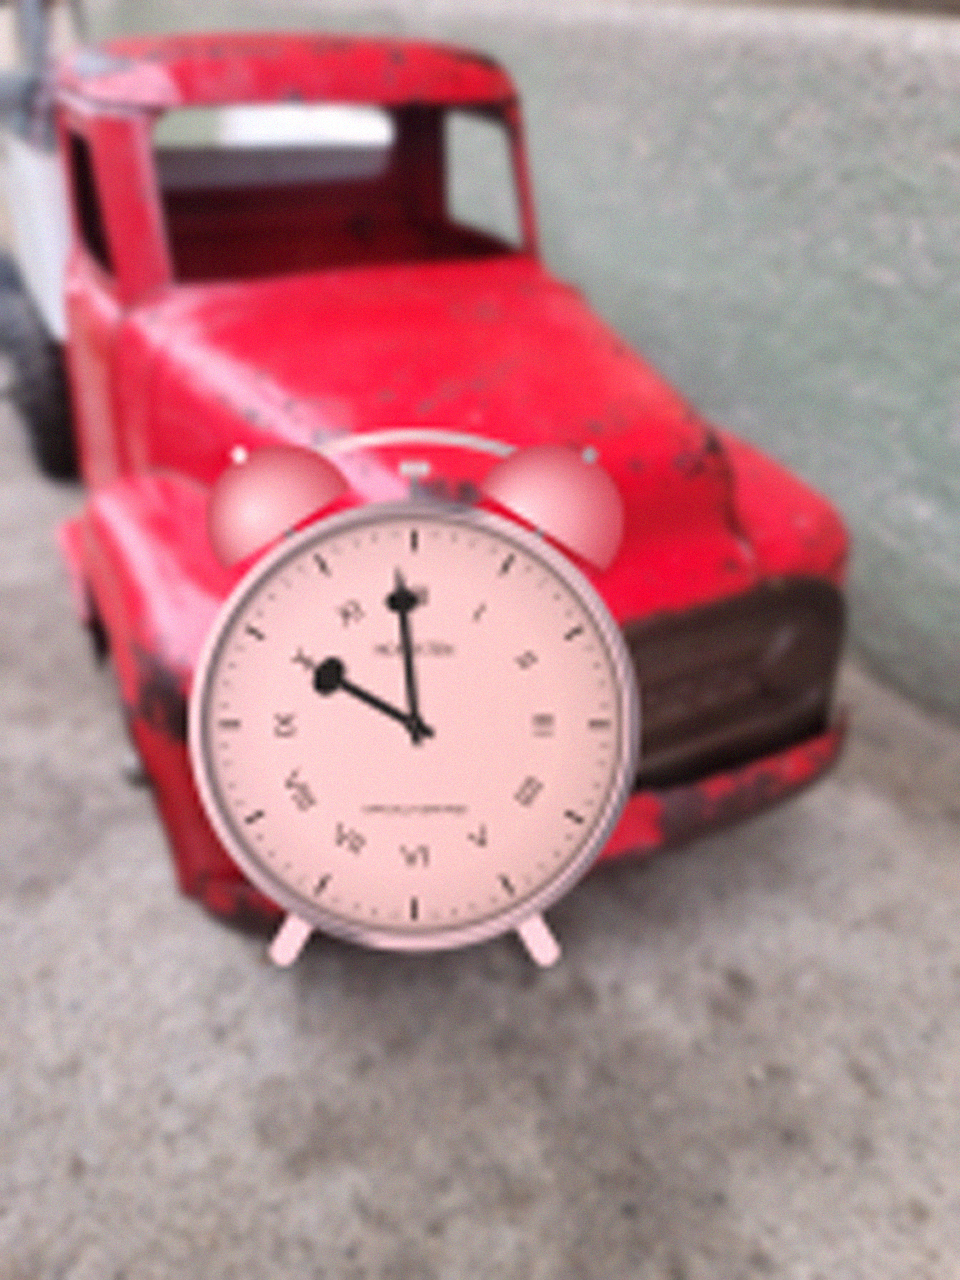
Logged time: 9 h 59 min
